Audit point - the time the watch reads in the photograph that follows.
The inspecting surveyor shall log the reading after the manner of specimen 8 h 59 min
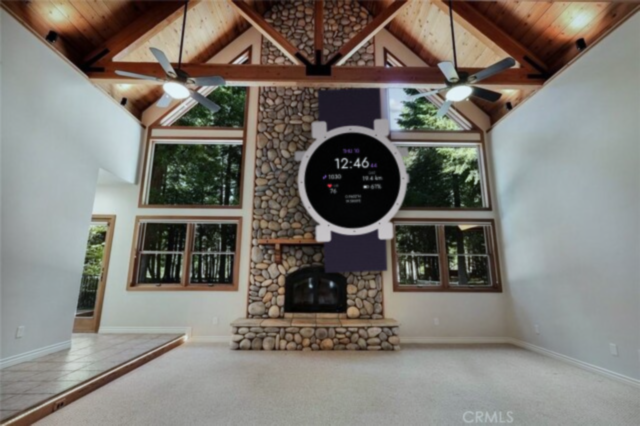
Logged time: 12 h 46 min
